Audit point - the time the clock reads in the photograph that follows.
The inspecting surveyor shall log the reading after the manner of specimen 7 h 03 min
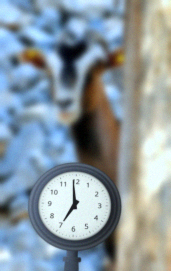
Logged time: 6 h 59 min
